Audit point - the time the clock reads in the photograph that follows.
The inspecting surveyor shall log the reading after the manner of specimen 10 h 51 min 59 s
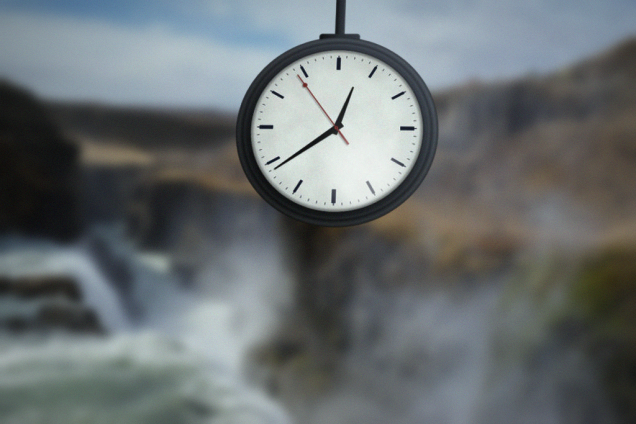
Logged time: 12 h 38 min 54 s
